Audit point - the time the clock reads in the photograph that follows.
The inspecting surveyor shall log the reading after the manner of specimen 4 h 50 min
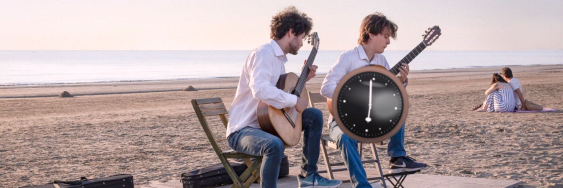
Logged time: 5 h 59 min
